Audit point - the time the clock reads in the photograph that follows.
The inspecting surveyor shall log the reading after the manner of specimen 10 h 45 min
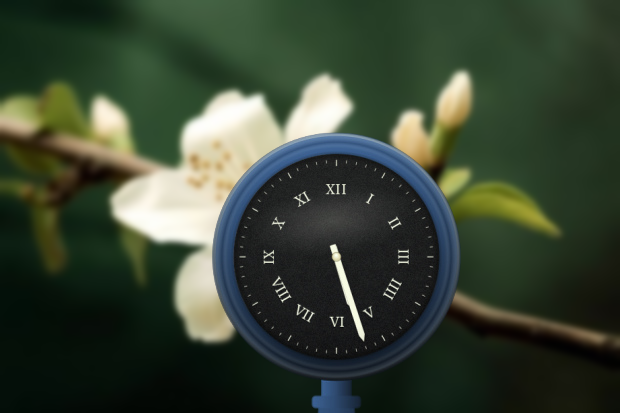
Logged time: 5 h 27 min
